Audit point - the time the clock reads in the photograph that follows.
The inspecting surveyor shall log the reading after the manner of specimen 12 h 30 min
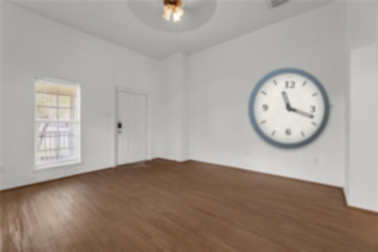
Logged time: 11 h 18 min
